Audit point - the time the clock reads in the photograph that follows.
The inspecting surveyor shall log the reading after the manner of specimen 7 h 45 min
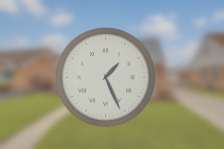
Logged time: 1 h 26 min
